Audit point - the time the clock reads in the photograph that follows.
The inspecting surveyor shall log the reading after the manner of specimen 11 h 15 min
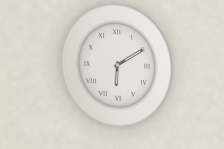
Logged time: 6 h 10 min
